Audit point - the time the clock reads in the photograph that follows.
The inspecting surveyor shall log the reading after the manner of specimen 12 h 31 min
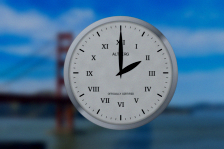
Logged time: 2 h 00 min
